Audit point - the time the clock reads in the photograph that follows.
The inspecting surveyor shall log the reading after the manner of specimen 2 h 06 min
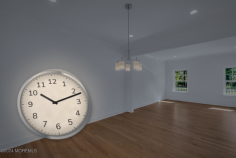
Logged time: 10 h 12 min
